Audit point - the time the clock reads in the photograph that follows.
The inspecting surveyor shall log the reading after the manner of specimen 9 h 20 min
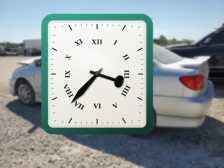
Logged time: 3 h 37 min
